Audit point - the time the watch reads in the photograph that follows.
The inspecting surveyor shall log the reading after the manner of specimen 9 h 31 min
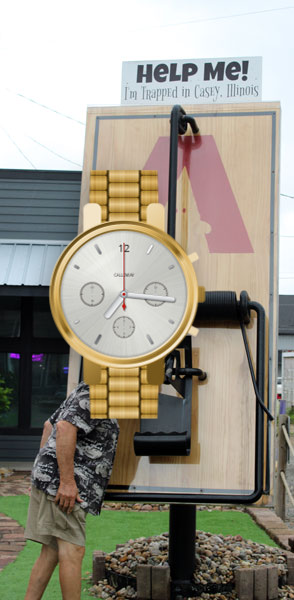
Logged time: 7 h 16 min
